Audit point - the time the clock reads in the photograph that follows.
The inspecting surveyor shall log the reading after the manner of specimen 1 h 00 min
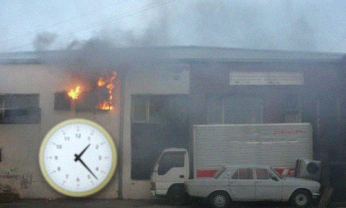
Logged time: 1 h 23 min
